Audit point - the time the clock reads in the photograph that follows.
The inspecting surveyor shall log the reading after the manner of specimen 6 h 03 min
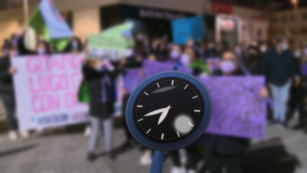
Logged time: 6 h 41 min
